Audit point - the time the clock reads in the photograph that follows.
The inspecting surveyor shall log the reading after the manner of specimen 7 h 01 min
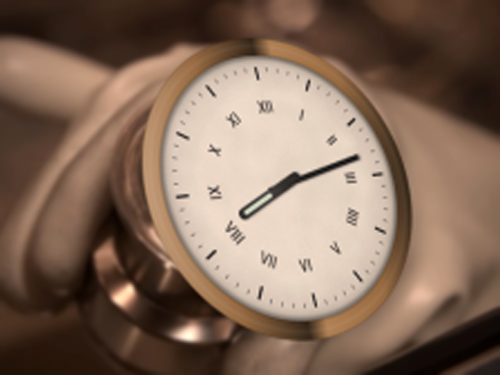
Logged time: 8 h 13 min
